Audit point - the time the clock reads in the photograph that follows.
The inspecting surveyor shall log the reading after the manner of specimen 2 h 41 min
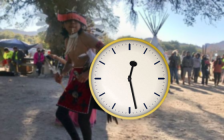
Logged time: 12 h 28 min
